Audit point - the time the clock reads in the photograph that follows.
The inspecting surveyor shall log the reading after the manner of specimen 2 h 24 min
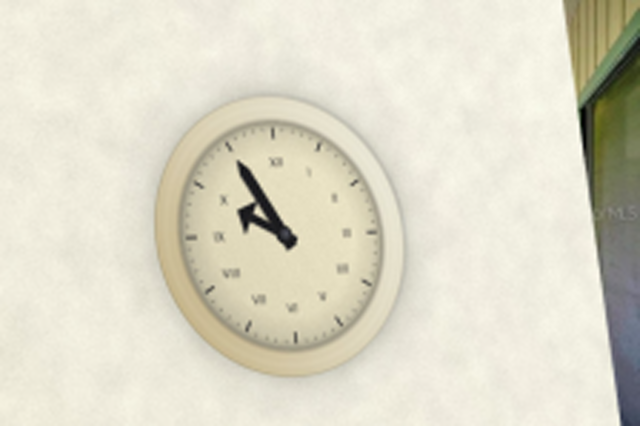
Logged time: 9 h 55 min
